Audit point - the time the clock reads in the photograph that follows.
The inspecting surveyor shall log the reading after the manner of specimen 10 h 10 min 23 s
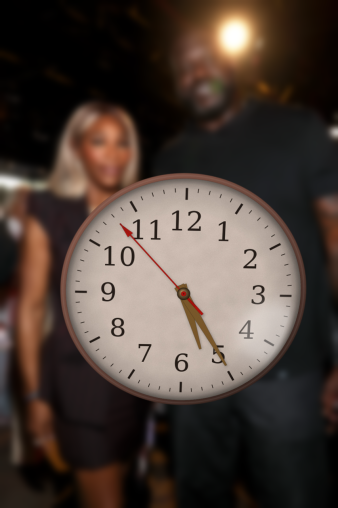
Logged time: 5 h 24 min 53 s
